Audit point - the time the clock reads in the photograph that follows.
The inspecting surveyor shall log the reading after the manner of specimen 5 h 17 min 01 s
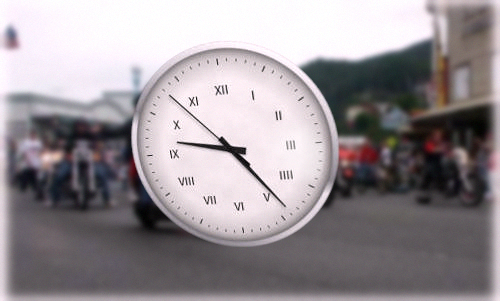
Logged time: 9 h 23 min 53 s
